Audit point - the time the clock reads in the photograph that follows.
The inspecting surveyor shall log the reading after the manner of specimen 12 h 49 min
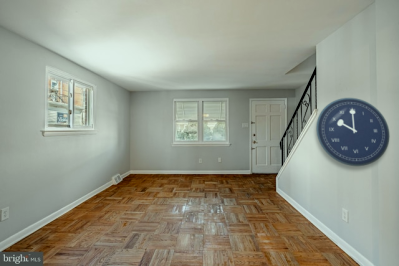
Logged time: 10 h 00 min
